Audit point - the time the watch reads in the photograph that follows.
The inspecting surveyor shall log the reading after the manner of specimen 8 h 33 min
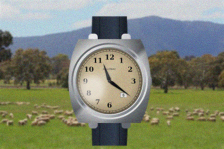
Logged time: 11 h 21 min
